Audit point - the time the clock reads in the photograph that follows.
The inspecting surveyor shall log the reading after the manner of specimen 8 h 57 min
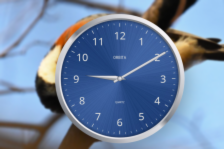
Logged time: 9 h 10 min
